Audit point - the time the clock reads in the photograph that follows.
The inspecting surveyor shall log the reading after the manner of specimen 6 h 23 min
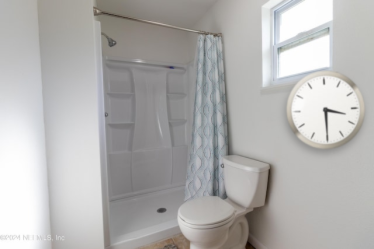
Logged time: 3 h 30 min
